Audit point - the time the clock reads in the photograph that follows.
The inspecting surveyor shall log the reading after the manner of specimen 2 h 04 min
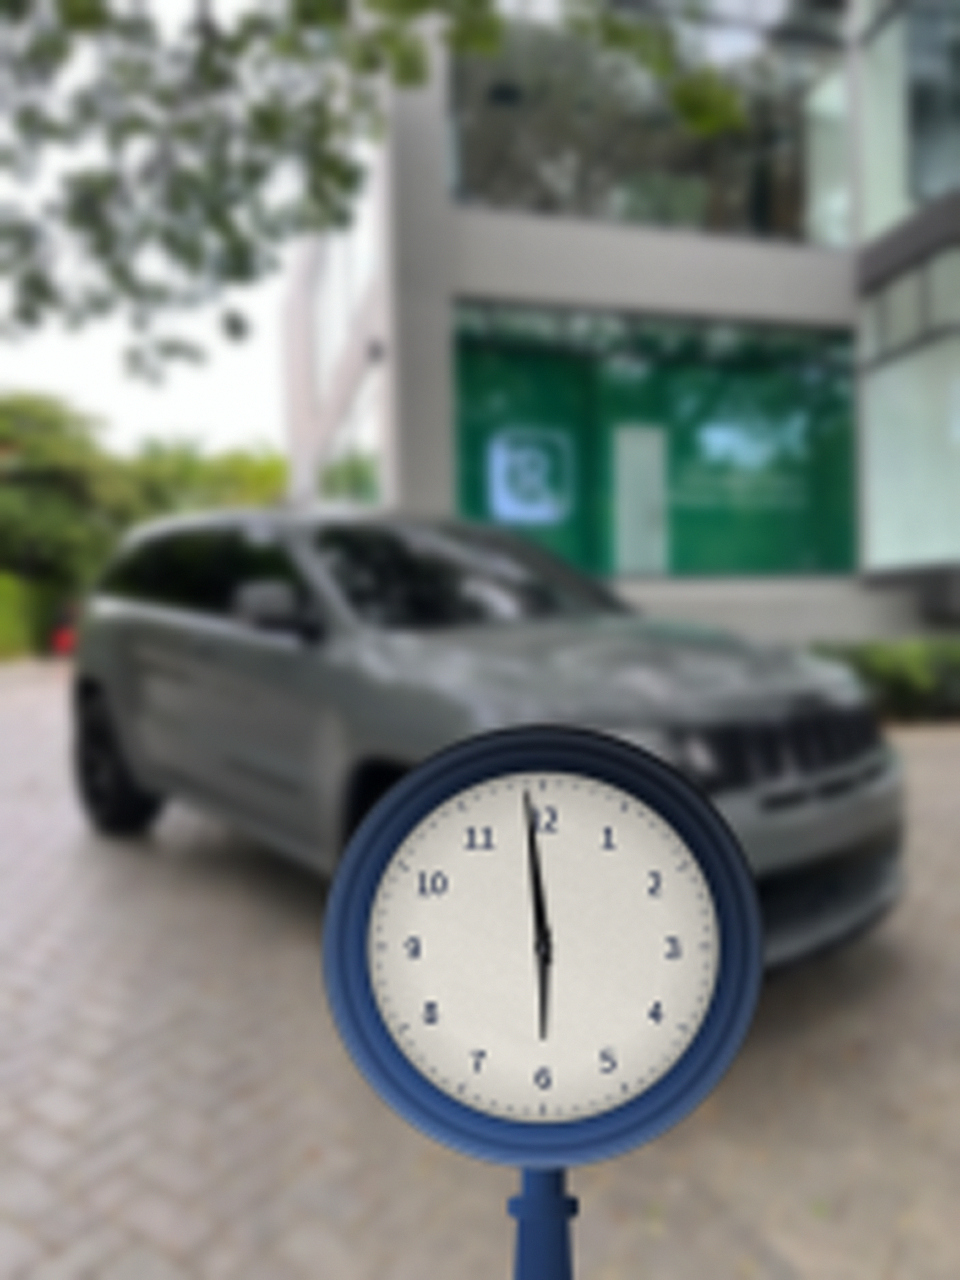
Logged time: 5 h 59 min
